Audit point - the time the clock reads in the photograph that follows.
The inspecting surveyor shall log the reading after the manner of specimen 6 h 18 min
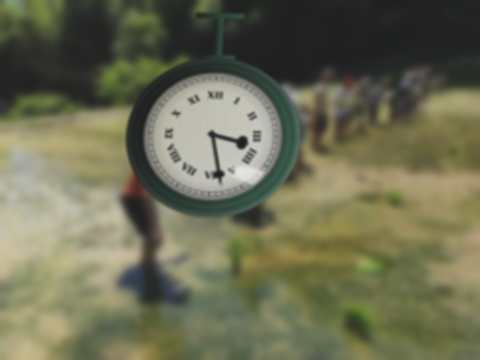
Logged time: 3 h 28 min
